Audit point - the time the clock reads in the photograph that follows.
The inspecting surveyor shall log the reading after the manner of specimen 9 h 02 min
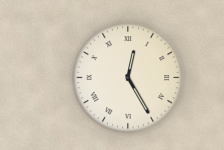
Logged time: 12 h 25 min
